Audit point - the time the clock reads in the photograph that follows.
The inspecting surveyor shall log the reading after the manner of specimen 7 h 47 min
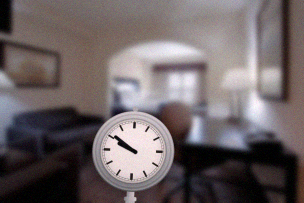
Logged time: 9 h 51 min
